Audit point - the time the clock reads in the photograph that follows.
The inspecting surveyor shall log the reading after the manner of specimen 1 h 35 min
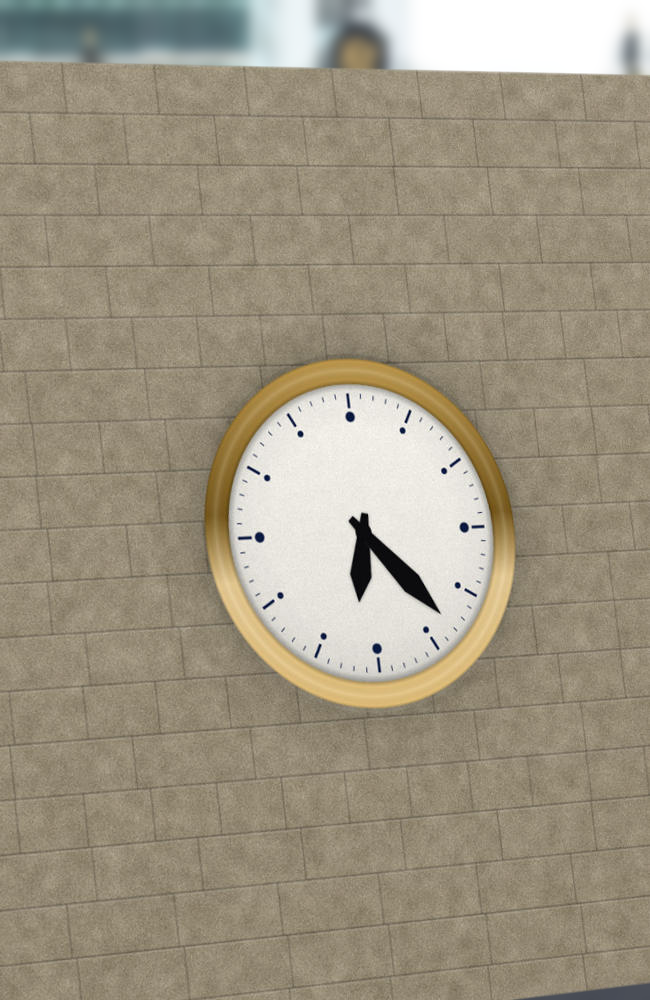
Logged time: 6 h 23 min
